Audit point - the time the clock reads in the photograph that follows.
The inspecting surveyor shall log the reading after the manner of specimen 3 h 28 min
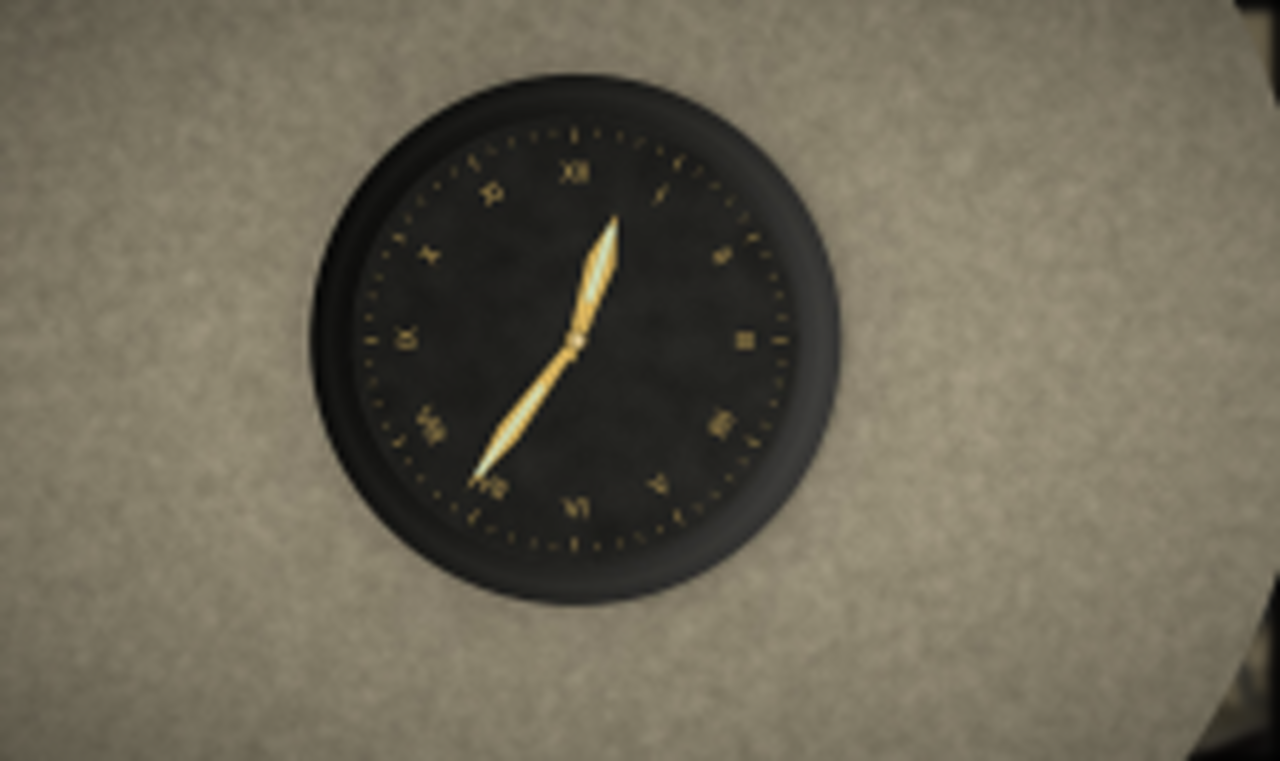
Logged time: 12 h 36 min
